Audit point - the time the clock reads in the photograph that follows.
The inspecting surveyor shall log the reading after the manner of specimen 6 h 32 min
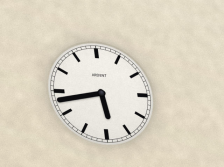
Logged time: 5 h 43 min
